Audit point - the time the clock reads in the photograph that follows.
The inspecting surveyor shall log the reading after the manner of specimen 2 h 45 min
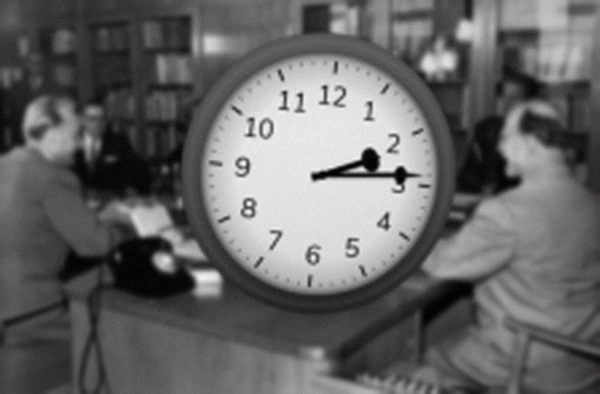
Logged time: 2 h 14 min
